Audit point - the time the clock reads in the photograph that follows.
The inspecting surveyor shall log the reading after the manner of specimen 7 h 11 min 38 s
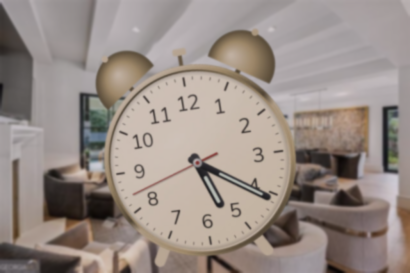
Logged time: 5 h 20 min 42 s
